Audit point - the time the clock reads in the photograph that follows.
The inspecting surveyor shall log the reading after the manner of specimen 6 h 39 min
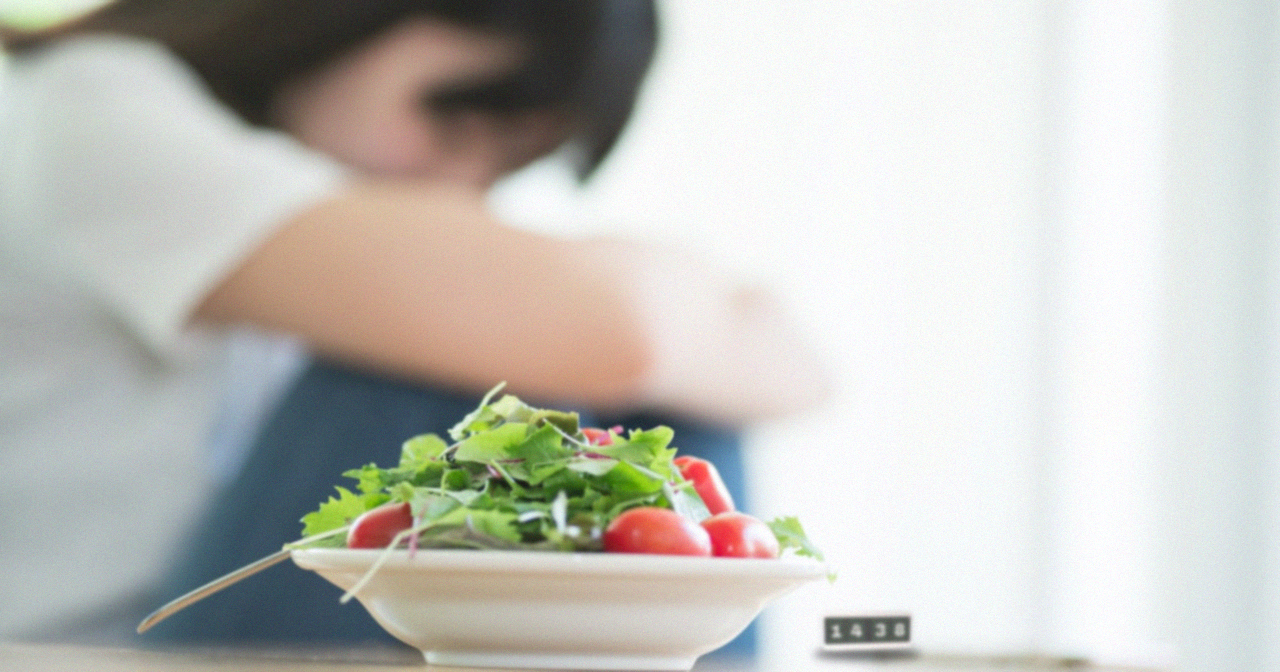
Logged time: 14 h 38 min
